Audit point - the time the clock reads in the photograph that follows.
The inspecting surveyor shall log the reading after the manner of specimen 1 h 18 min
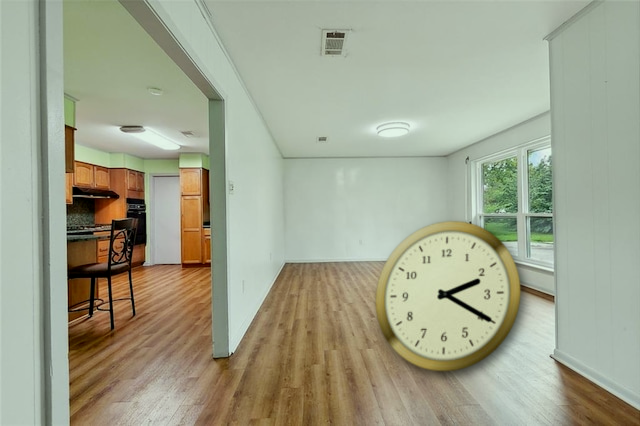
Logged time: 2 h 20 min
